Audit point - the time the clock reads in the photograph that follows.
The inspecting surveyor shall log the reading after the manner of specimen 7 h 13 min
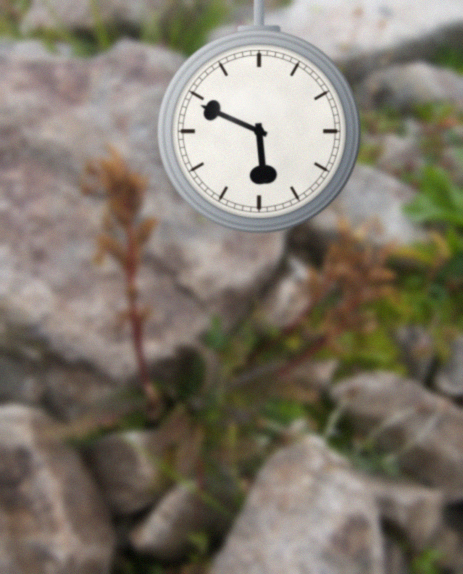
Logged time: 5 h 49 min
